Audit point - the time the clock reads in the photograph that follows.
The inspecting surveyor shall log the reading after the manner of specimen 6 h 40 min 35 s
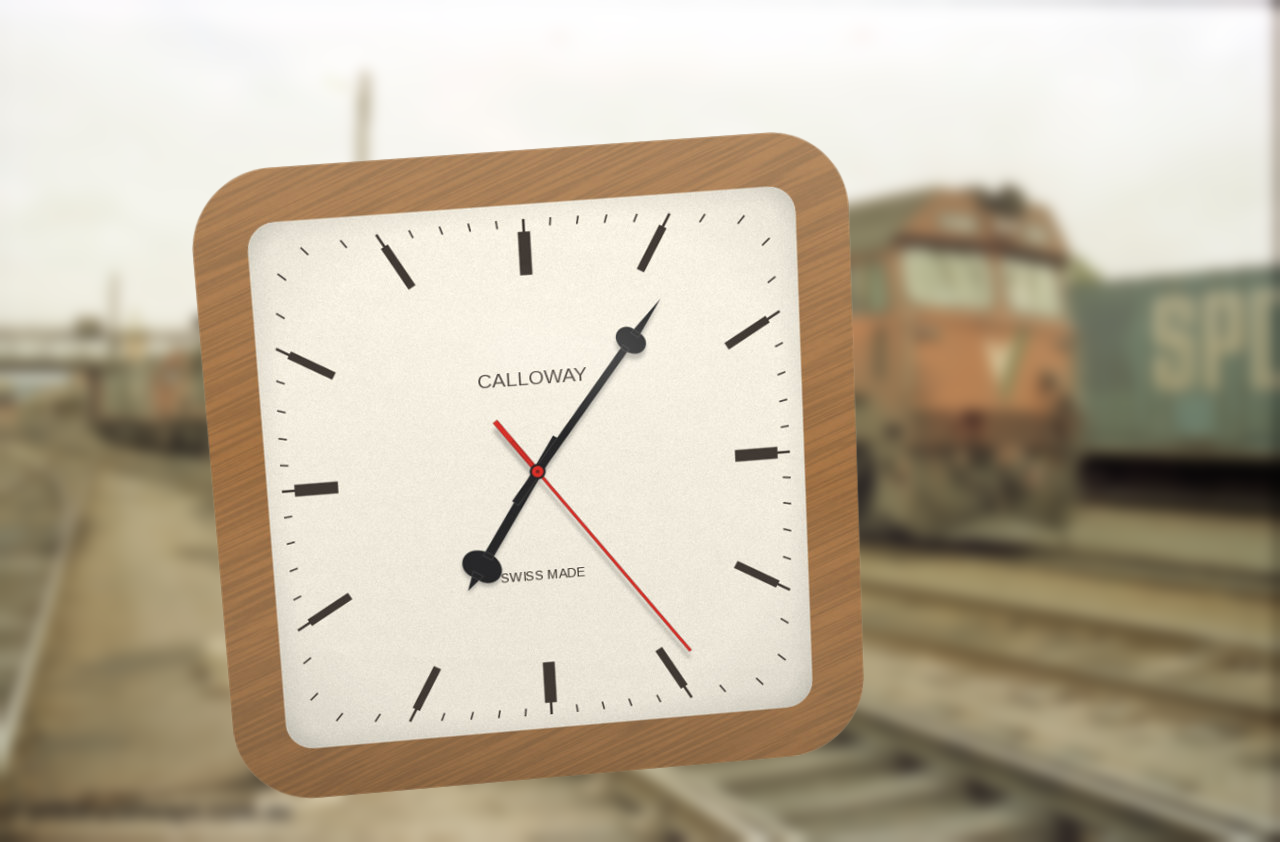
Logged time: 7 h 06 min 24 s
